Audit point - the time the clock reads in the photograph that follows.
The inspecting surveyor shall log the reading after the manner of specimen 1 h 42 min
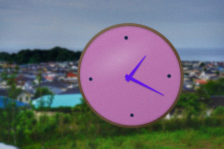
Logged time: 1 h 20 min
